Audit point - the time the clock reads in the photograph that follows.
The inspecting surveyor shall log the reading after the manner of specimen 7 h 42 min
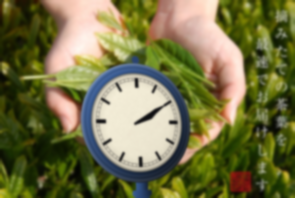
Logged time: 2 h 10 min
